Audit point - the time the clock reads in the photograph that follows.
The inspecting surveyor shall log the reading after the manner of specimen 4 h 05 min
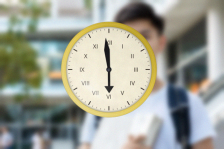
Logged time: 5 h 59 min
